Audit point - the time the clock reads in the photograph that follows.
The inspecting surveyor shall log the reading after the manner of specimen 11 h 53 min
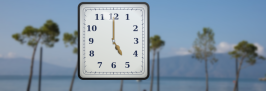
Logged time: 5 h 00 min
